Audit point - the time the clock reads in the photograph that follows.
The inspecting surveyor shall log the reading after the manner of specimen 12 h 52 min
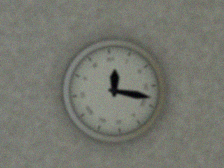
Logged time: 12 h 18 min
